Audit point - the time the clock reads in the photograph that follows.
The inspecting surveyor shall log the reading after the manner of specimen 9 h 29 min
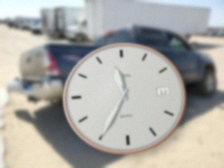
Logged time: 11 h 35 min
